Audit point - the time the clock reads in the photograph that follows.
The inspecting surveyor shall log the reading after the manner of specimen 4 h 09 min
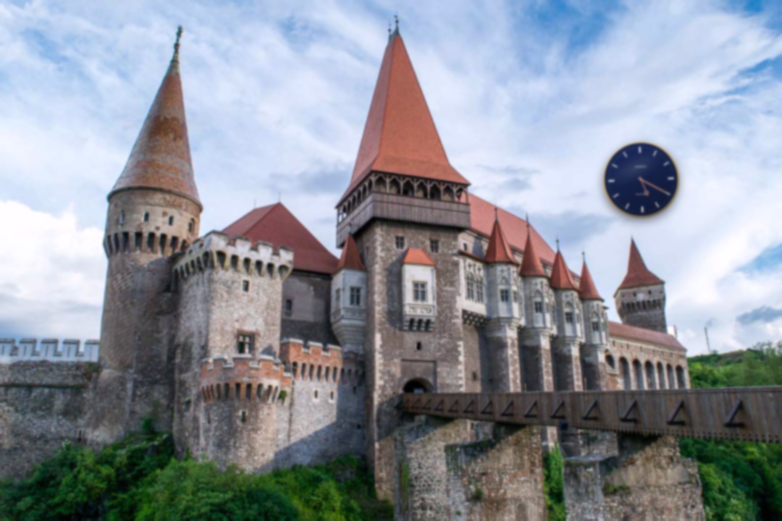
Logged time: 5 h 20 min
